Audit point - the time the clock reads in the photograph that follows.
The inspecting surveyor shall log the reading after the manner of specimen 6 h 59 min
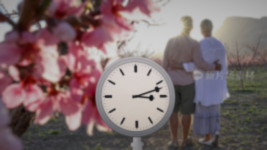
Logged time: 3 h 12 min
